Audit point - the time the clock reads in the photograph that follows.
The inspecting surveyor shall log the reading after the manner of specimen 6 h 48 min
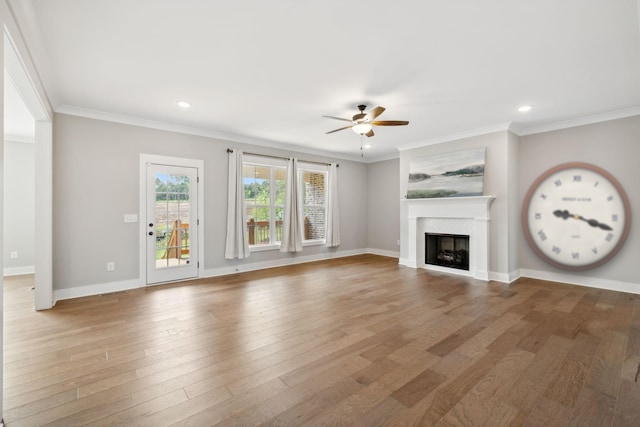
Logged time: 9 h 18 min
